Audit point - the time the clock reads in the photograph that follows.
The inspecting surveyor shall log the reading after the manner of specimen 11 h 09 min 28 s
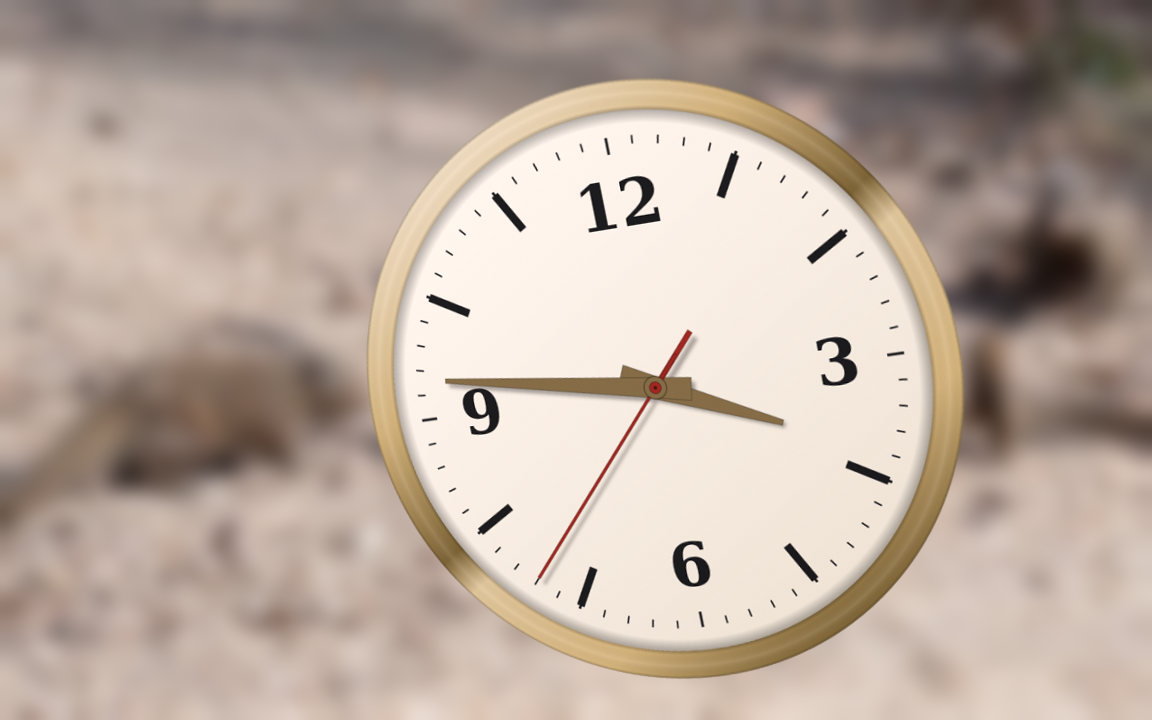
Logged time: 3 h 46 min 37 s
